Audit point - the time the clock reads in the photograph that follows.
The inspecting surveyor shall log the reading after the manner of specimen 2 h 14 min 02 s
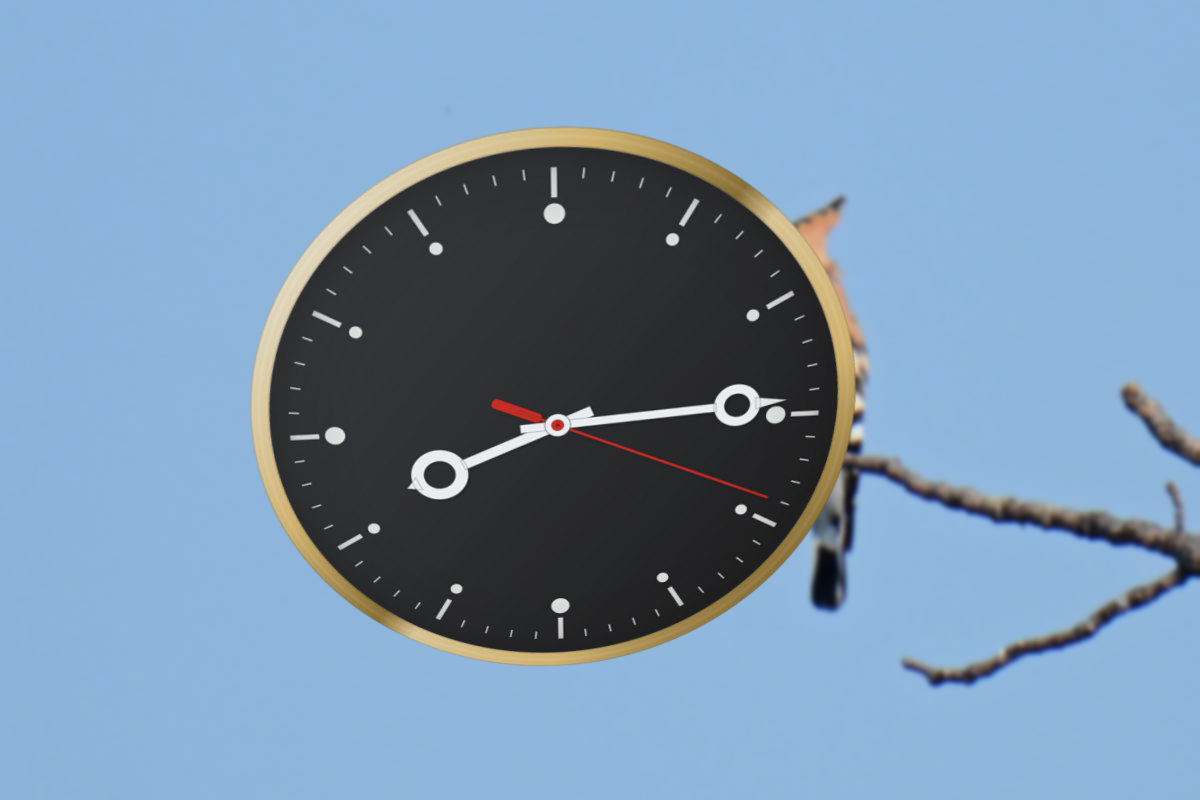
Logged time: 8 h 14 min 19 s
